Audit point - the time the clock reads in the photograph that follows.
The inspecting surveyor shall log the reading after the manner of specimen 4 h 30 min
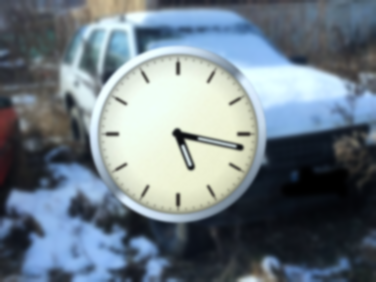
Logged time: 5 h 17 min
